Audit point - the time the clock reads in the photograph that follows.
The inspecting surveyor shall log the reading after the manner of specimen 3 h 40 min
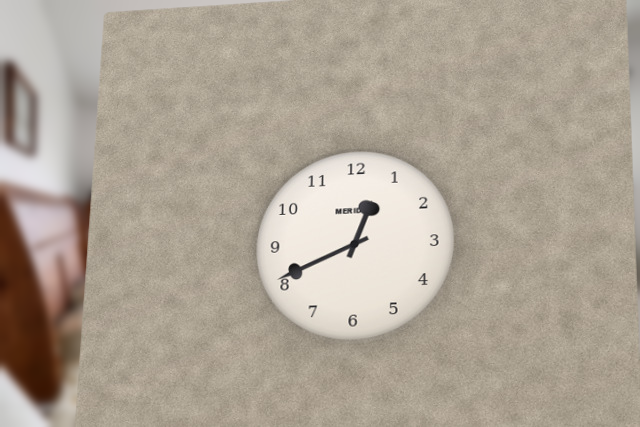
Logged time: 12 h 41 min
